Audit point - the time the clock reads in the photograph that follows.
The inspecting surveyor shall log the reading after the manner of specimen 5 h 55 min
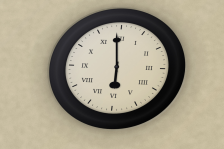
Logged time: 5 h 59 min
